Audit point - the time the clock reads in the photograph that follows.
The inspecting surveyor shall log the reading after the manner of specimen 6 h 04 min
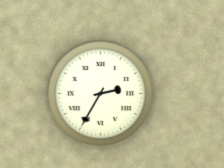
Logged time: 2 h 35 min
